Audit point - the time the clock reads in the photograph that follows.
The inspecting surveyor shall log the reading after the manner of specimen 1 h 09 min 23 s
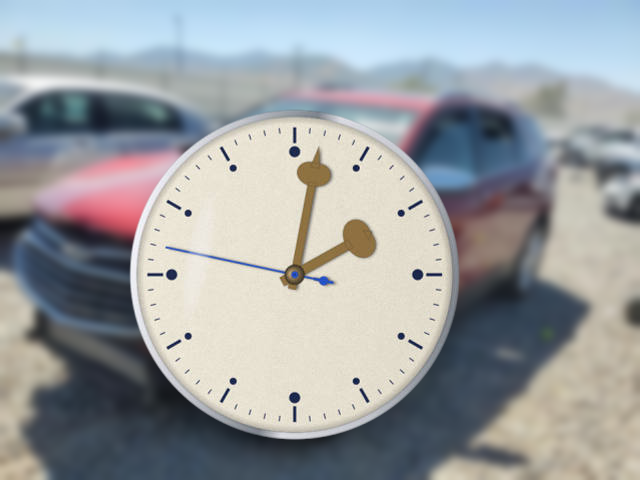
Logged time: 2 h 01 min 47 s
